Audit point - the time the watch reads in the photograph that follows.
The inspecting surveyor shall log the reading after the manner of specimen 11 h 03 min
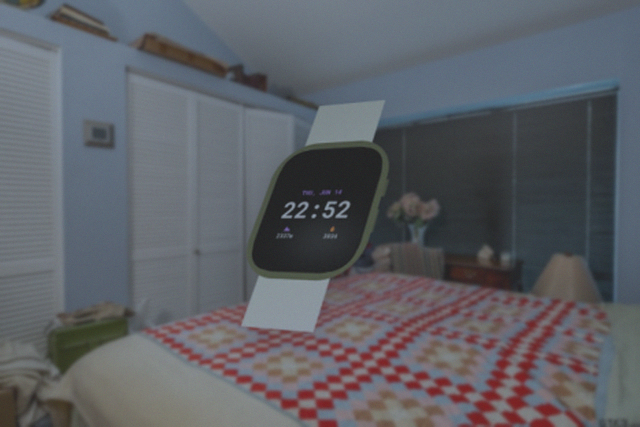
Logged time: 22 h 52 min
